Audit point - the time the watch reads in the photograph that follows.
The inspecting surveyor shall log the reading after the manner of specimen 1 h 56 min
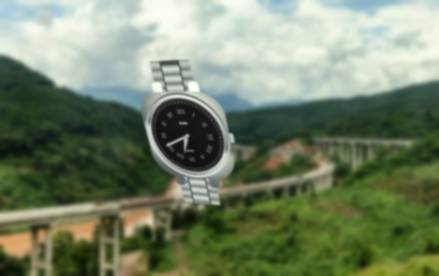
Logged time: 6 h 41 min
